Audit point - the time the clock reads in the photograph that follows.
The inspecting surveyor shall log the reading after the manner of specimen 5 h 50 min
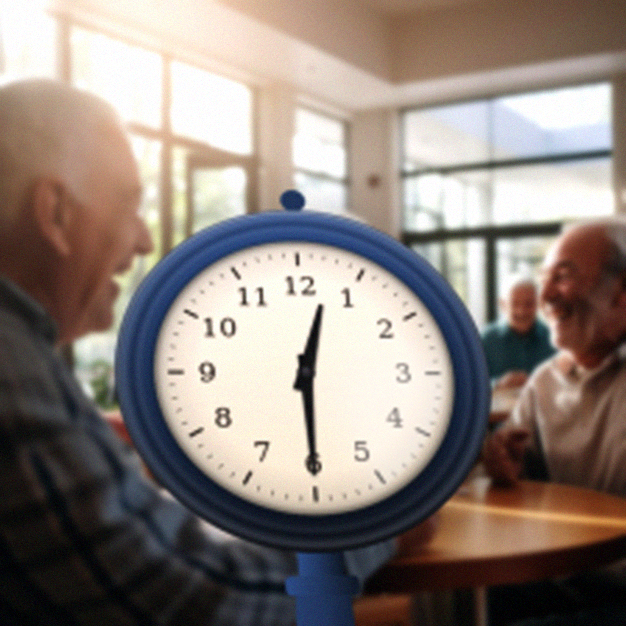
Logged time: 12 h 30 min
